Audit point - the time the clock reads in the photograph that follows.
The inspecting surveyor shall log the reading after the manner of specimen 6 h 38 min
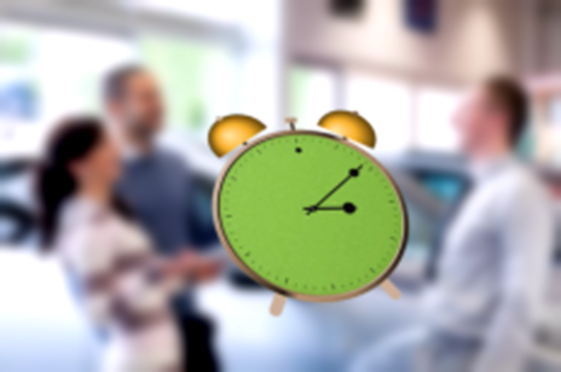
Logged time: 3 h 09 min
